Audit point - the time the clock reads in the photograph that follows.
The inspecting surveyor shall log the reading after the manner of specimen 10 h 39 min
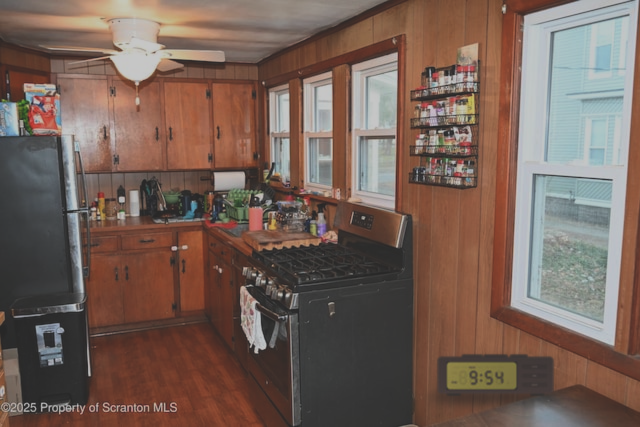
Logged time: 9 h 54 min
